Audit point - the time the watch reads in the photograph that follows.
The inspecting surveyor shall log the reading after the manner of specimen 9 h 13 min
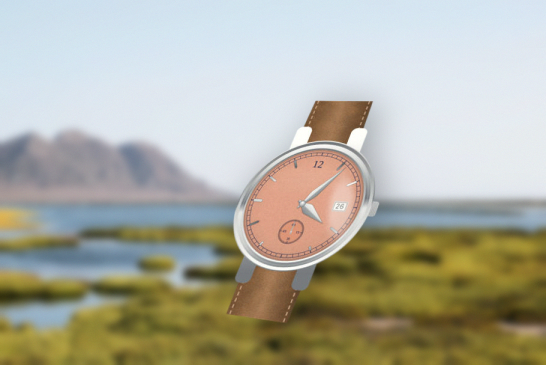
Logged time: 4 h 06 min
